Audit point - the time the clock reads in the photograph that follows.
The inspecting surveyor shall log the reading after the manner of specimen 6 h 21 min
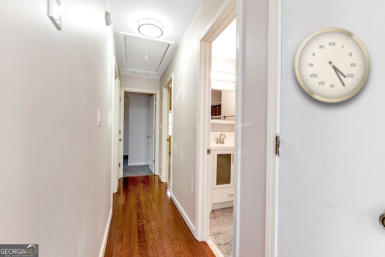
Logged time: 4 h 25 min
